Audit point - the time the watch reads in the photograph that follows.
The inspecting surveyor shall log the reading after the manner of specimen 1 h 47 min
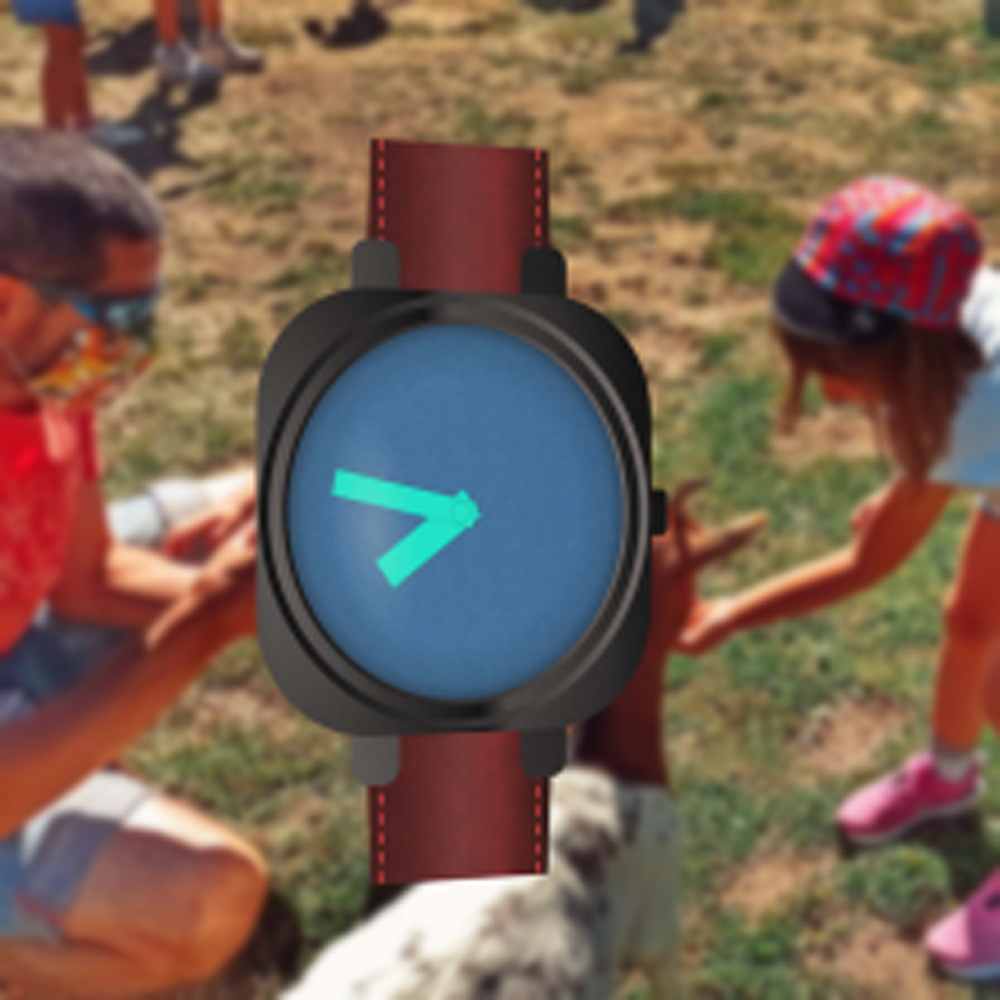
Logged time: 7 h 47 min
